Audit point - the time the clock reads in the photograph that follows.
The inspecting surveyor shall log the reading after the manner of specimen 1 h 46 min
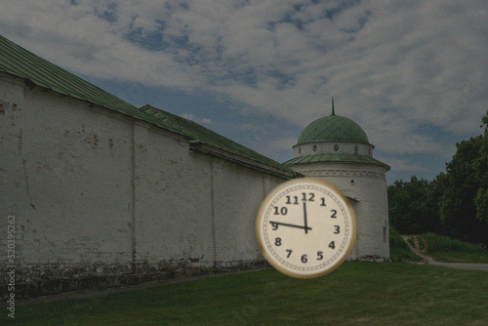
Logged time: 11 h 46 min
